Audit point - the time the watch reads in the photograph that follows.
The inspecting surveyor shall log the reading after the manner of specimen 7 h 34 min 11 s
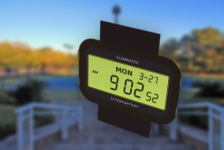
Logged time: 9 h 02 min 52 s
